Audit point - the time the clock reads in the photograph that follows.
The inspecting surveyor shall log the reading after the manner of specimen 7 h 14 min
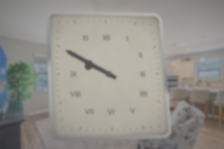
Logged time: 9 h 50 min
